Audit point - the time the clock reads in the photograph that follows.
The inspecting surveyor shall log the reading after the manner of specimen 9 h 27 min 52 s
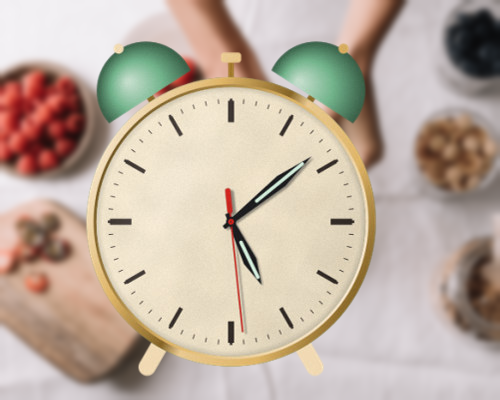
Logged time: 5 h 08 min 29 s
